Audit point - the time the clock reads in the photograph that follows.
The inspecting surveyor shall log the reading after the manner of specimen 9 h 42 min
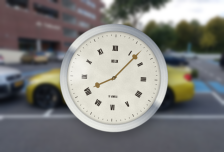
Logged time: 8 h 07 min
